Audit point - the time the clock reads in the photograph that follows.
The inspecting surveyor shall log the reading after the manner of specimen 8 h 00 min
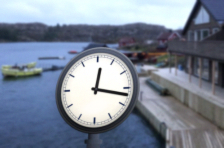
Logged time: 12 h 17 min
